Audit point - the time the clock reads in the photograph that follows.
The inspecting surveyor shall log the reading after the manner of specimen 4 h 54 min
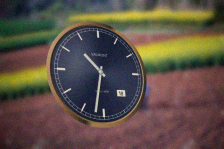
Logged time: 10 h 32 min
